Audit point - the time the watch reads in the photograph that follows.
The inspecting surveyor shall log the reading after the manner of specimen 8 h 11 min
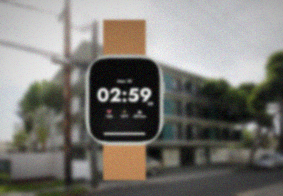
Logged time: 2 h 59 min
